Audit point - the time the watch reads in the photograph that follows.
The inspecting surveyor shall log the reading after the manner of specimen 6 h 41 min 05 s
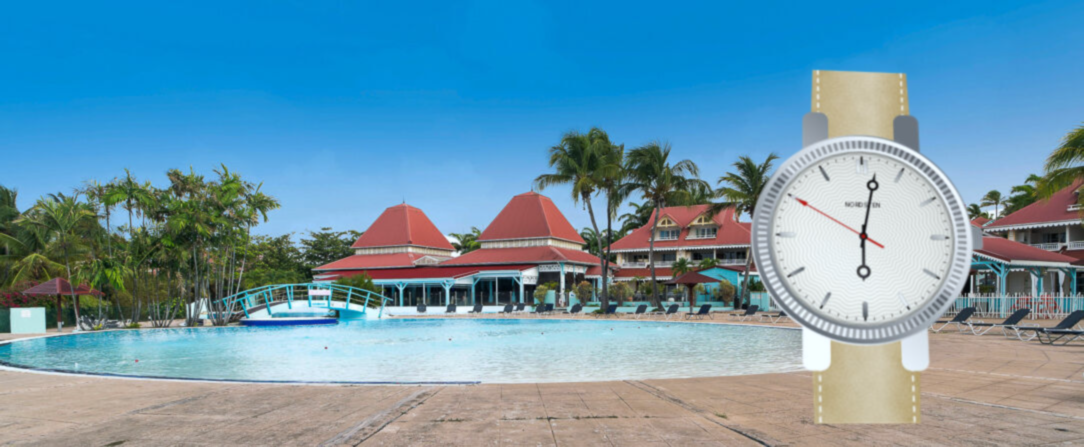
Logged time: 6 h 01 min 50 s
